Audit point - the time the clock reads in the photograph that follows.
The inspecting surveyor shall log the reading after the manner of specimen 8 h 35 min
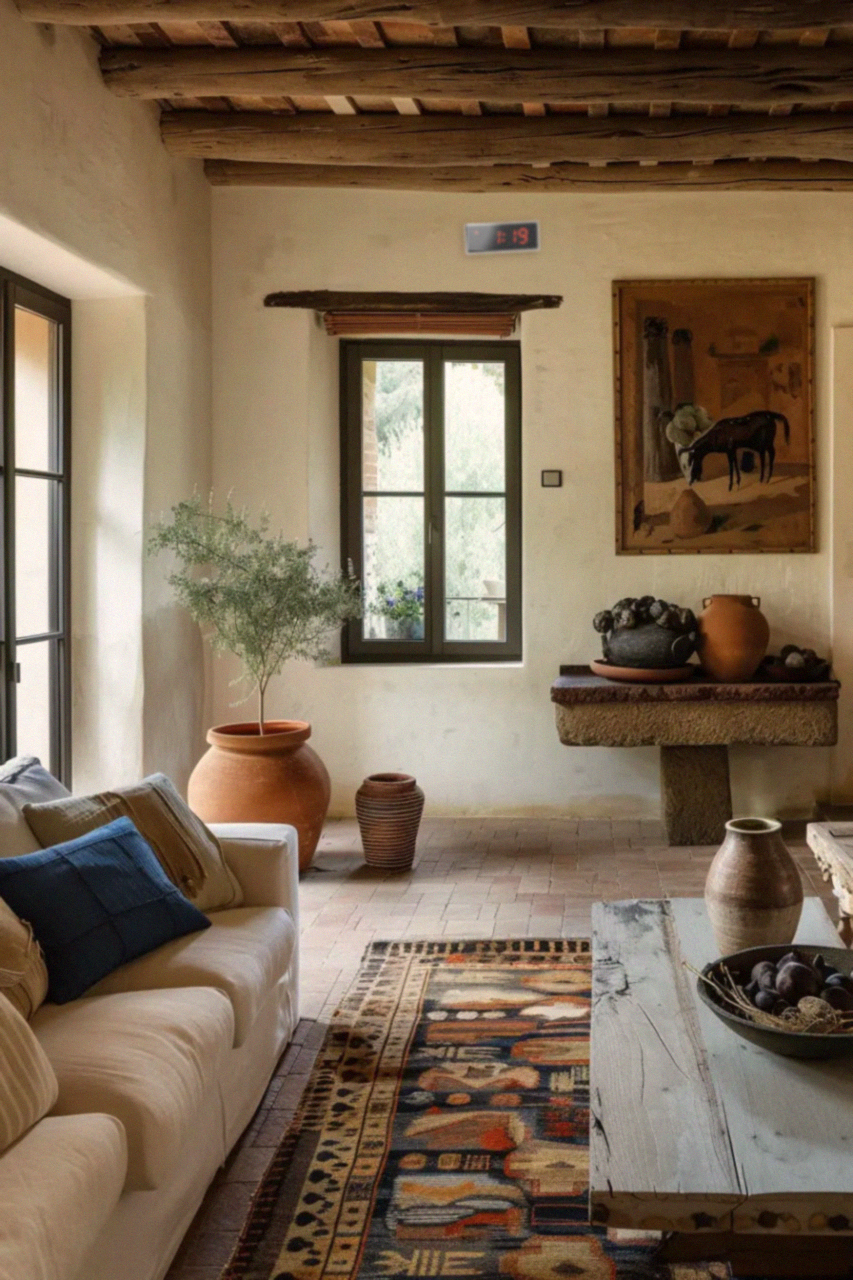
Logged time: 1 h 19 min
